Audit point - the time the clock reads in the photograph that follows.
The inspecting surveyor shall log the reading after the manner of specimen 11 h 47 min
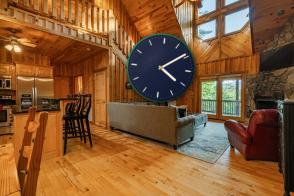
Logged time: 4 h 09 min
